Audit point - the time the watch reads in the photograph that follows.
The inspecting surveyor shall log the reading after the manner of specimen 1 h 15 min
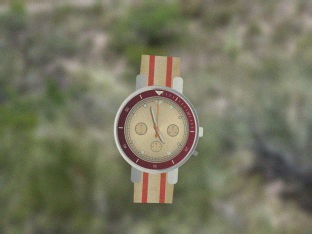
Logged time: 4 h 57 min
